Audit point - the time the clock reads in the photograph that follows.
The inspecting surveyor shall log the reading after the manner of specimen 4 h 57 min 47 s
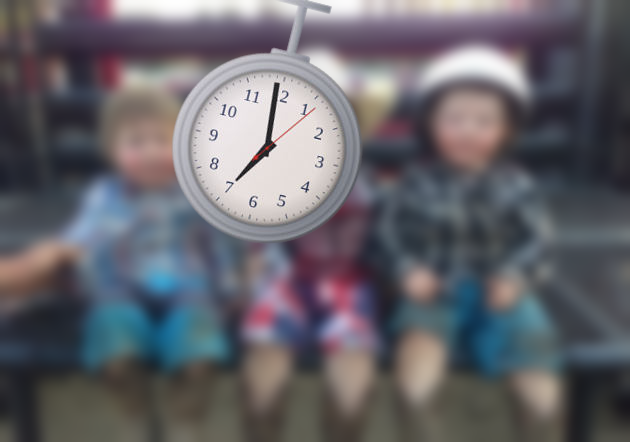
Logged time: 6 h 59 min 06 s
